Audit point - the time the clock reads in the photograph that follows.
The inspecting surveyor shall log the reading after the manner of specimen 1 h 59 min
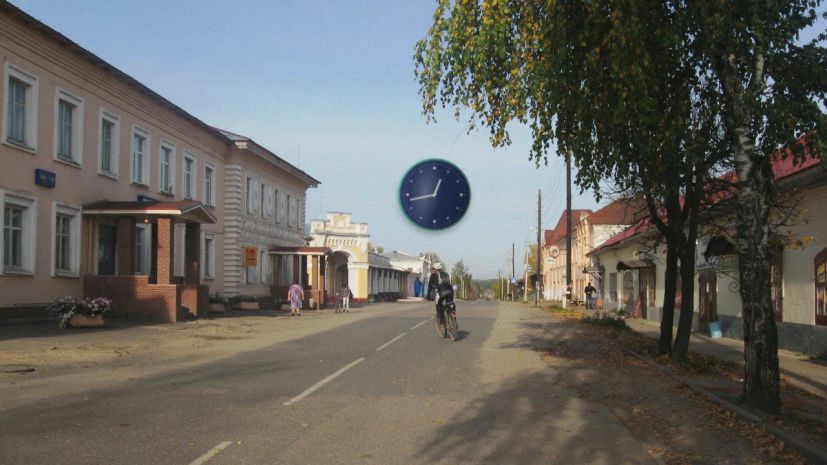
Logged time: 12 h 43 min
